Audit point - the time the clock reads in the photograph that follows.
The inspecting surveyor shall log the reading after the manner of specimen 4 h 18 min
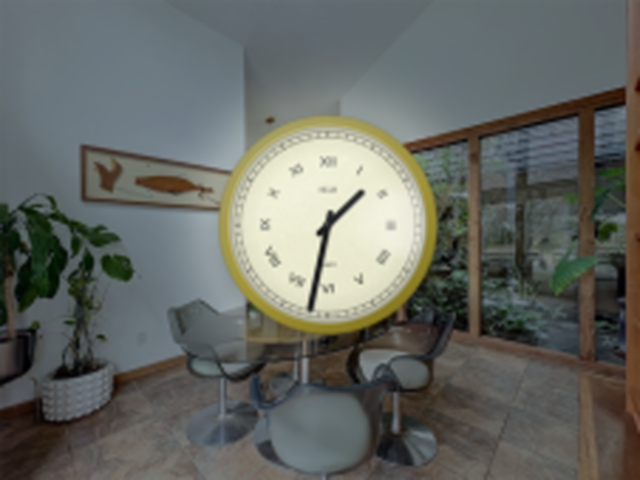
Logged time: 1 h 32 min
